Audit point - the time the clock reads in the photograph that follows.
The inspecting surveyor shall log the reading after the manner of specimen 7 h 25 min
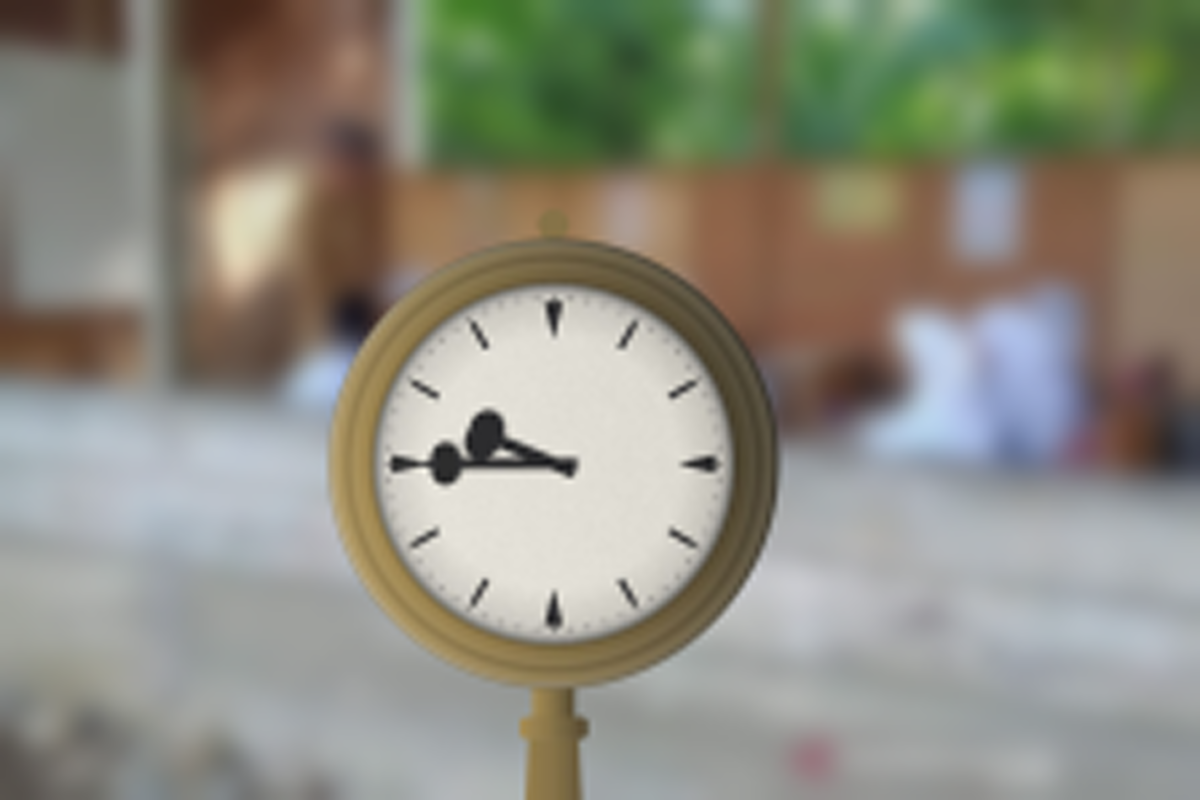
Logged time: 9 h 45 min
